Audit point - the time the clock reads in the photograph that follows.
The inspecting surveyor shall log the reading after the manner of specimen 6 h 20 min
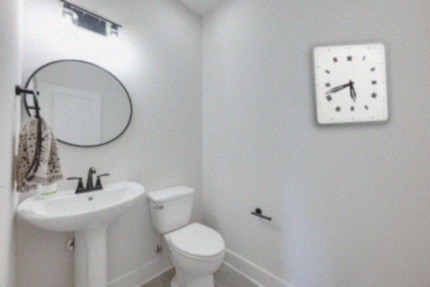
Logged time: 5 h 42 min
